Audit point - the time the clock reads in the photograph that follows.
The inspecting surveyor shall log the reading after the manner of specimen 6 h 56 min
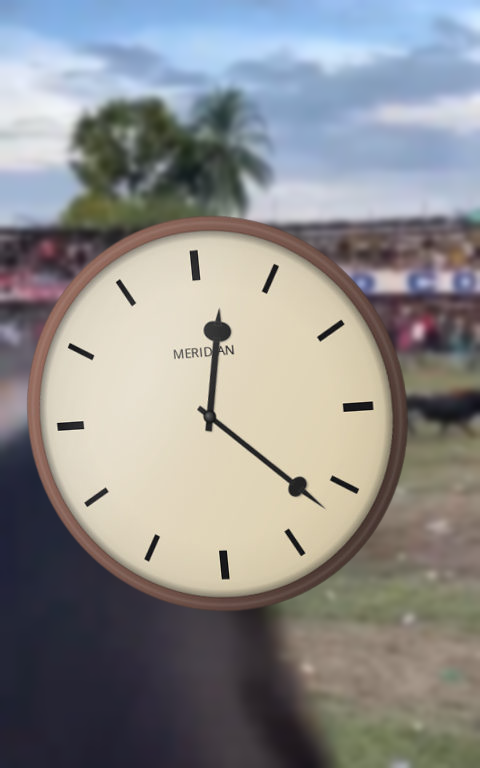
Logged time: 12 h 22 min
